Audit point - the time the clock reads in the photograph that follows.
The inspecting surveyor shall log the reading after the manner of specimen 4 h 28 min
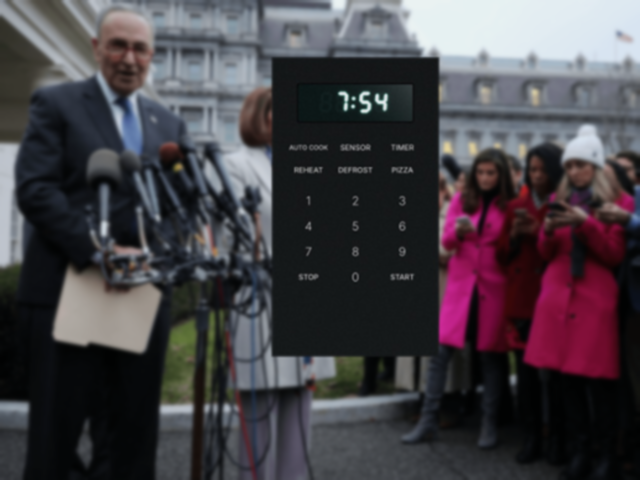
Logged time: 7 h 54 min
